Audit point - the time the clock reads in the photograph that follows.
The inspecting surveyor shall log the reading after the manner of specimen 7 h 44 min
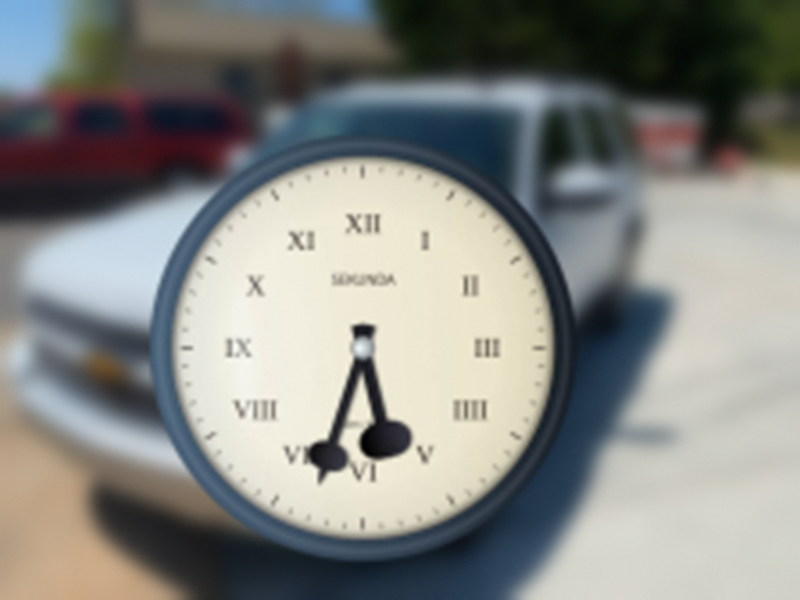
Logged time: 5 h 33 min
